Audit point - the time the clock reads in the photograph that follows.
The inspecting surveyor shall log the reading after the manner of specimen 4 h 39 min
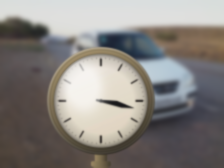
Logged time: 3 h 17 min
